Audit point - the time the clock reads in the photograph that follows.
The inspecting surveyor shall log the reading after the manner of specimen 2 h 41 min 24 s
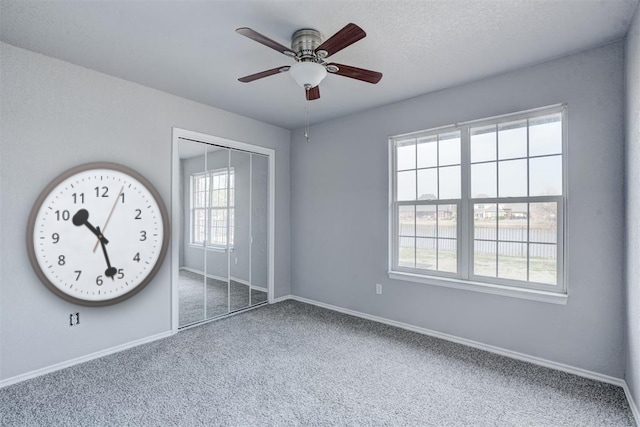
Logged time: 10 h 27 min 04 s
